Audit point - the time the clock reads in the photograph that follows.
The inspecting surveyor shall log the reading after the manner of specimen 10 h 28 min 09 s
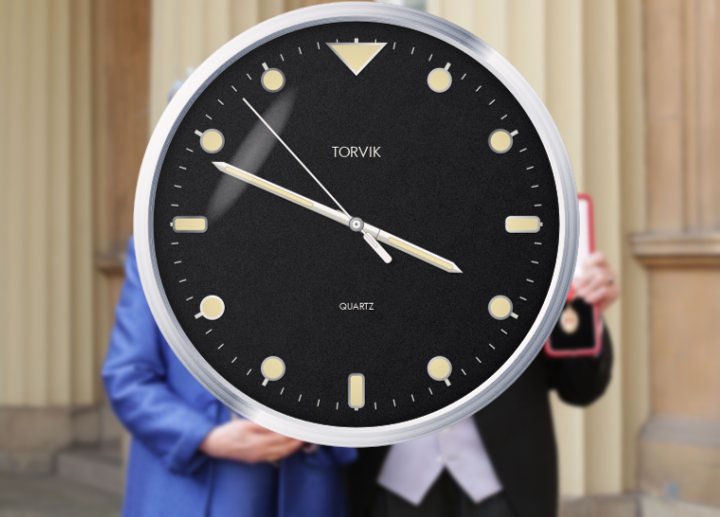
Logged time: 3 h 48 min 53 s
